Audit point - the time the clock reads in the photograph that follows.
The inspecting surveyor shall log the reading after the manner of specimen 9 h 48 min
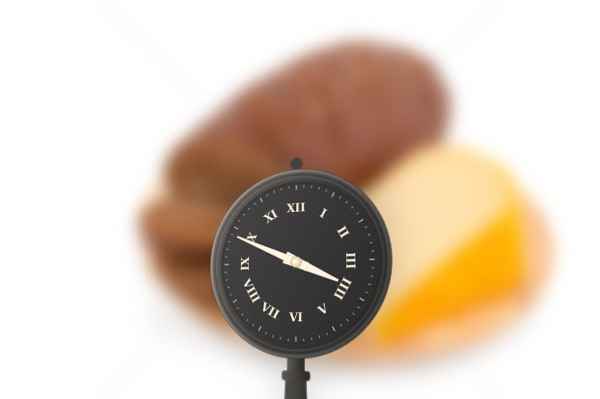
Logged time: 3 h 49 min
